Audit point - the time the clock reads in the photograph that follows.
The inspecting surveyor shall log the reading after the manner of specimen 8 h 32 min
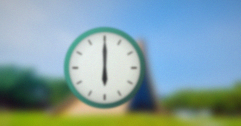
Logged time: 6 h 00 min
